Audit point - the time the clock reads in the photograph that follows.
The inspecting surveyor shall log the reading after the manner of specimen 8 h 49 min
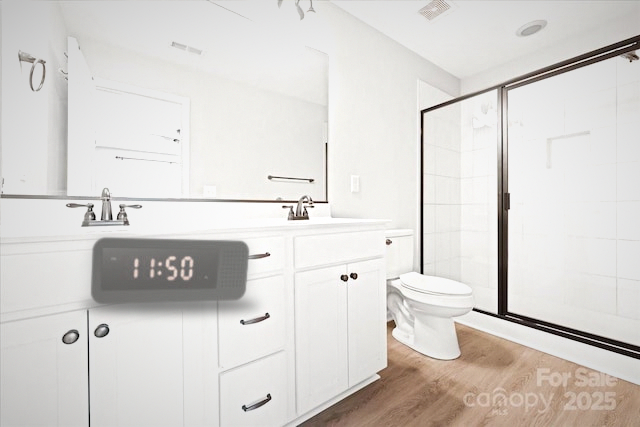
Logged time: 11 h 50 min
